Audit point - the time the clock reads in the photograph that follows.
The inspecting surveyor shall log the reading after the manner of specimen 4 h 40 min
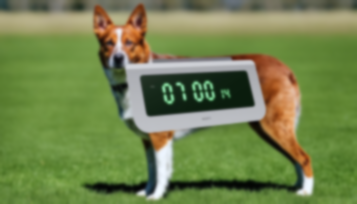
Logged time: 7 h 00 min
